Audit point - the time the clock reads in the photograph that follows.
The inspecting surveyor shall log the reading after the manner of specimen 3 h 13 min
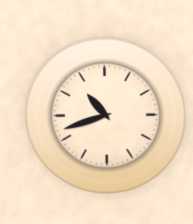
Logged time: 10 h 42 min
